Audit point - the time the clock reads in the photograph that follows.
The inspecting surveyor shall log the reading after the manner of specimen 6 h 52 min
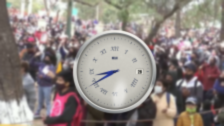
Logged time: 8 h 40 min
